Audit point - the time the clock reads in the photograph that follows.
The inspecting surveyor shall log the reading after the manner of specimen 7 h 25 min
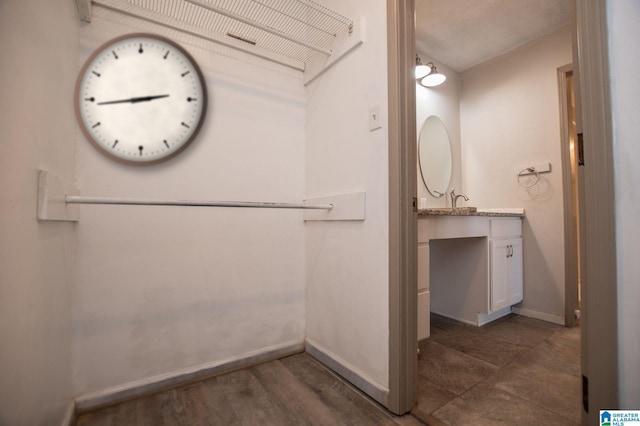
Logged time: 2 h 44 min
